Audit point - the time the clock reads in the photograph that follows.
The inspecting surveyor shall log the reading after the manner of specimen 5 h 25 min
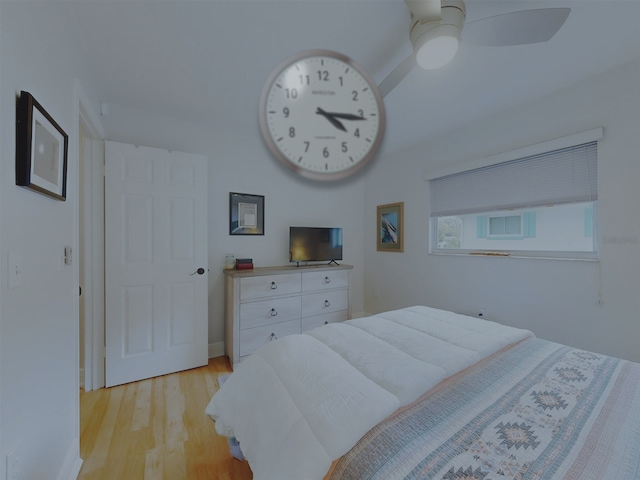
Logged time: 4 h 16 min
